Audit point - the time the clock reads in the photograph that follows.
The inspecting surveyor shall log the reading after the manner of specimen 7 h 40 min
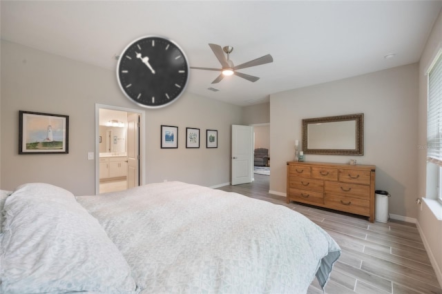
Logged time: 10 h 53 min
